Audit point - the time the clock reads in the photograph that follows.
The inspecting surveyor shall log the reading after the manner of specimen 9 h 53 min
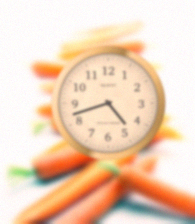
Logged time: 4 h 42 min
